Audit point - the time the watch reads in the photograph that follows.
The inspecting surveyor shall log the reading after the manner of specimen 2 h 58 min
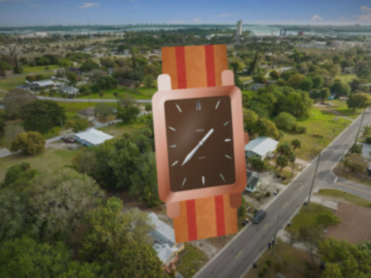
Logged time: 1 h 38 min
